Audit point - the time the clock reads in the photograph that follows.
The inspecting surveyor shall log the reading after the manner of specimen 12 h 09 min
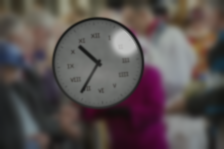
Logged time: 10 h 36 min
